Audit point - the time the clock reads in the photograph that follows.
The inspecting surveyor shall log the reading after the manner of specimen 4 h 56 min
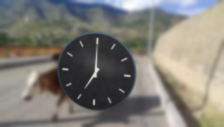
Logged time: 7 h 00 min
